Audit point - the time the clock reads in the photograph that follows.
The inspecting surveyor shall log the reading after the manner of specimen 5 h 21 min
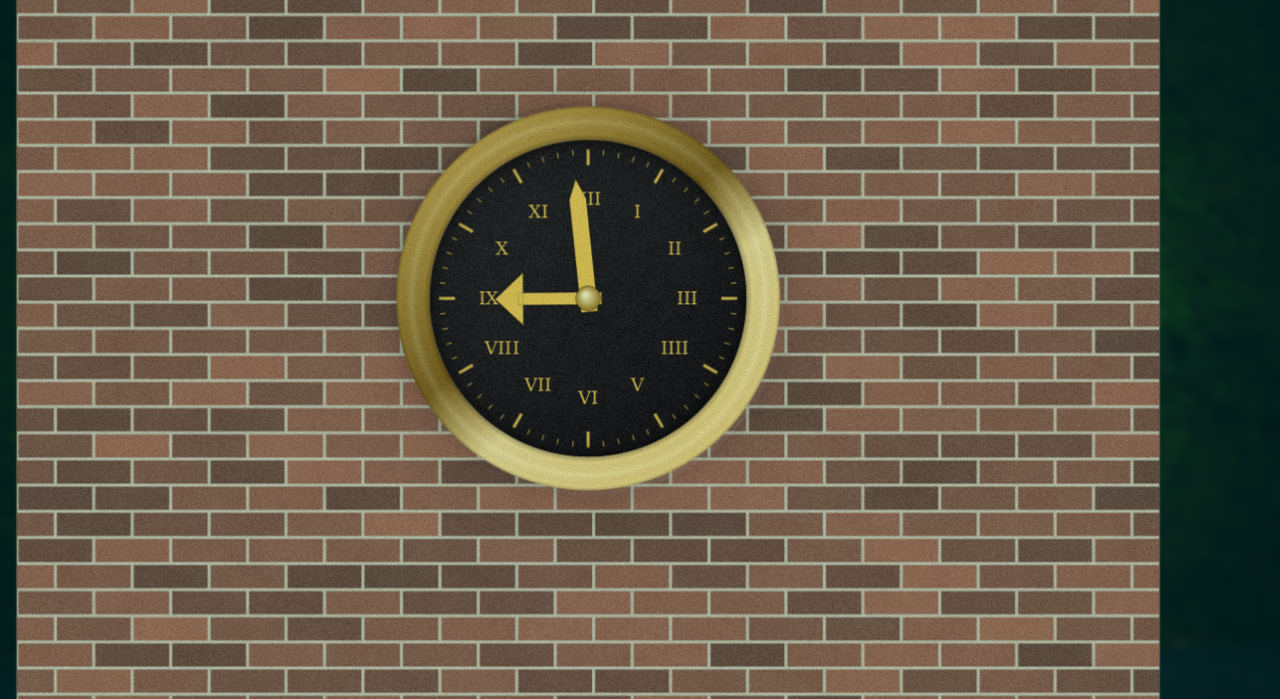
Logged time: 8 h 59 min
